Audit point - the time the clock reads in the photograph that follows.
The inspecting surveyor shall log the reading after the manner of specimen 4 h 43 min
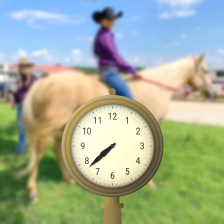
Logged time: 7 h 38 min
